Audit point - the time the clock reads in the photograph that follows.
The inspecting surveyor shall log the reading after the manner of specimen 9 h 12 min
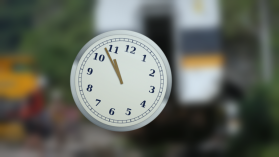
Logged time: 10 h 53 min
